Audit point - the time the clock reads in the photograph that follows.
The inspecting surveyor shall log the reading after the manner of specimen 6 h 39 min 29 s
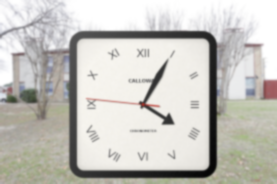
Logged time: 4 h 04 min 46 s
